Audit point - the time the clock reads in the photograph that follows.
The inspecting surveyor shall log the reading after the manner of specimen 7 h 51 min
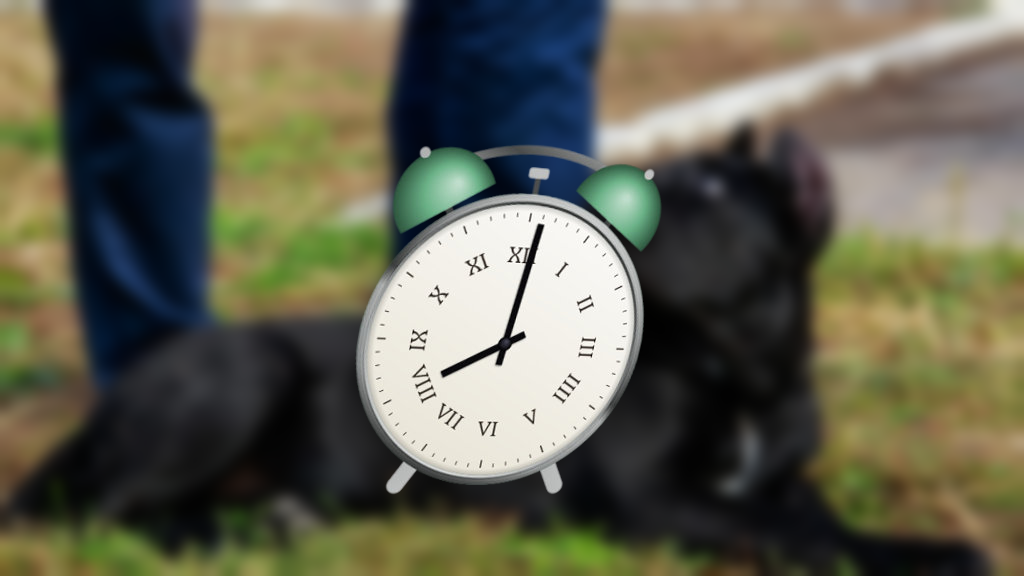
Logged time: 8 h 01 min
